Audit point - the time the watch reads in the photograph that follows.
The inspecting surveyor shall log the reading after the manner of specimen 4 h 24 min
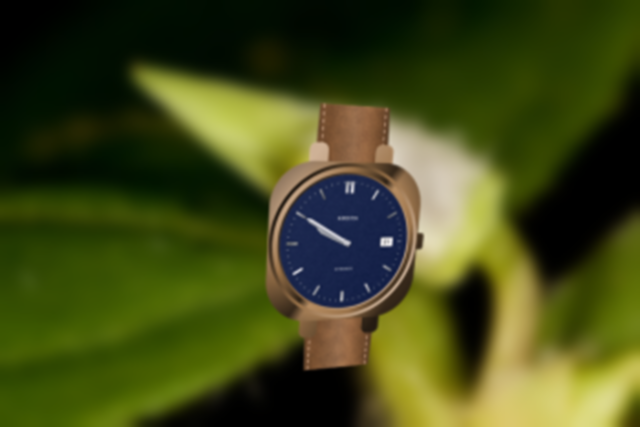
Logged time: 9 h 50 min
